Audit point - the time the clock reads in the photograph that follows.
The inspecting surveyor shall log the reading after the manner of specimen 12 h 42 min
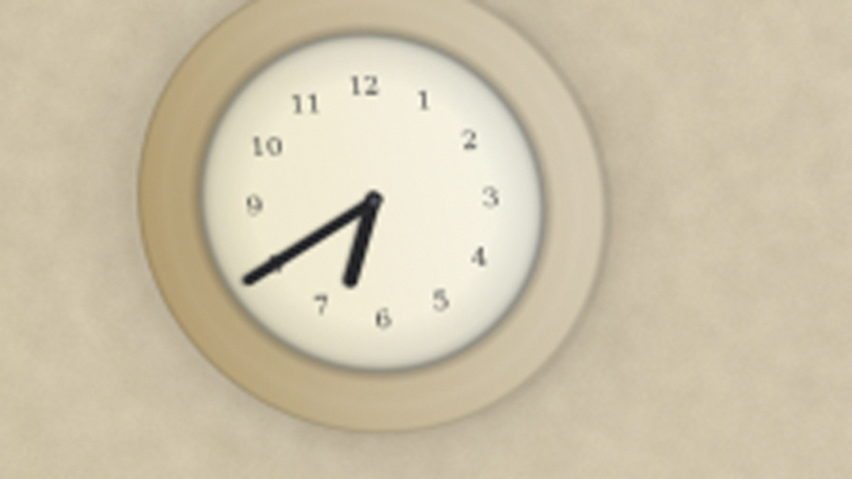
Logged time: 6 h 40 min
